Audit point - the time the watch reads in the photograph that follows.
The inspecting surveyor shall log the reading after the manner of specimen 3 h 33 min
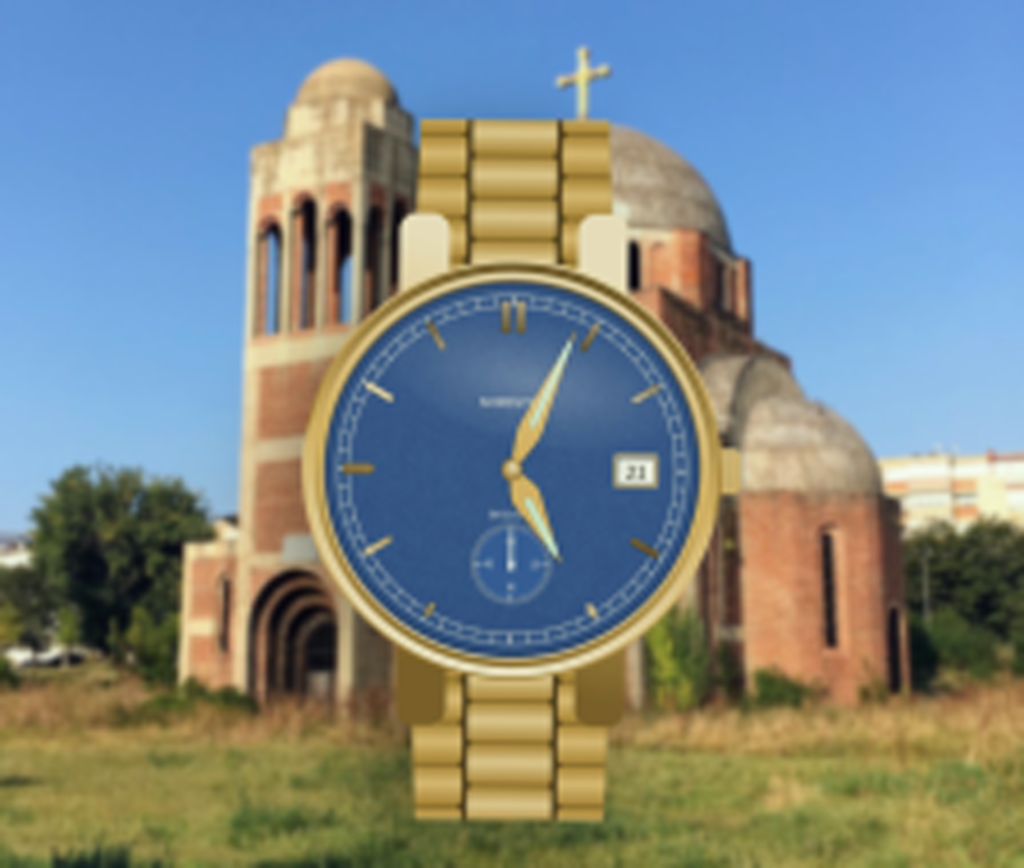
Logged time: 5 h 04 min
